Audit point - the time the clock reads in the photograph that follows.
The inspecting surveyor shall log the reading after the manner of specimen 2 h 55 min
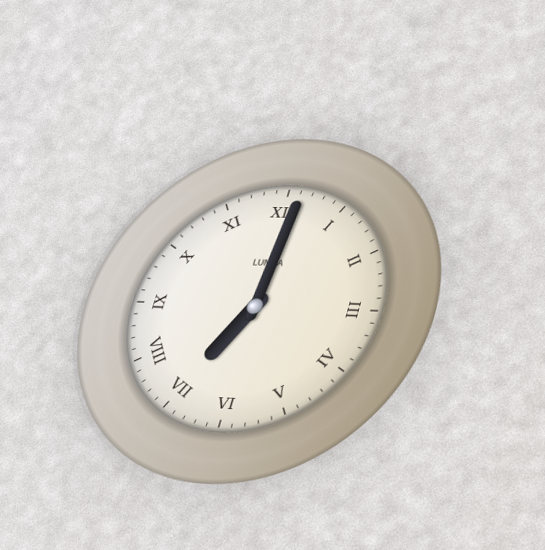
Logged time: 7 h 01 min
